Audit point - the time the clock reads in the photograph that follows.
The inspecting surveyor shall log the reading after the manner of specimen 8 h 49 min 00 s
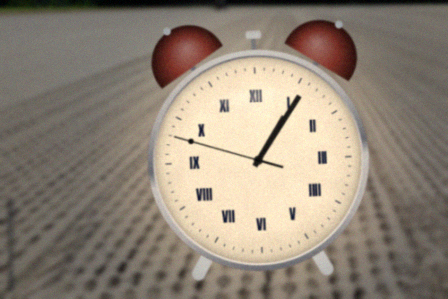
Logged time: 1 h 05 min 48 s
